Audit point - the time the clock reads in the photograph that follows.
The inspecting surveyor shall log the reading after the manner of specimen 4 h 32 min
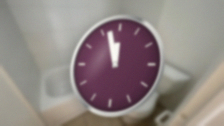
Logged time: 11 h 57 min
